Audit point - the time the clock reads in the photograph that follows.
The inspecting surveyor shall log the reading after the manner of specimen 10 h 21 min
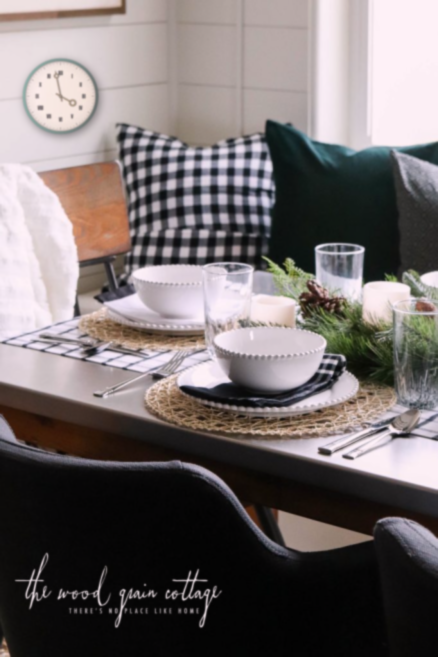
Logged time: 3 h 58 min
